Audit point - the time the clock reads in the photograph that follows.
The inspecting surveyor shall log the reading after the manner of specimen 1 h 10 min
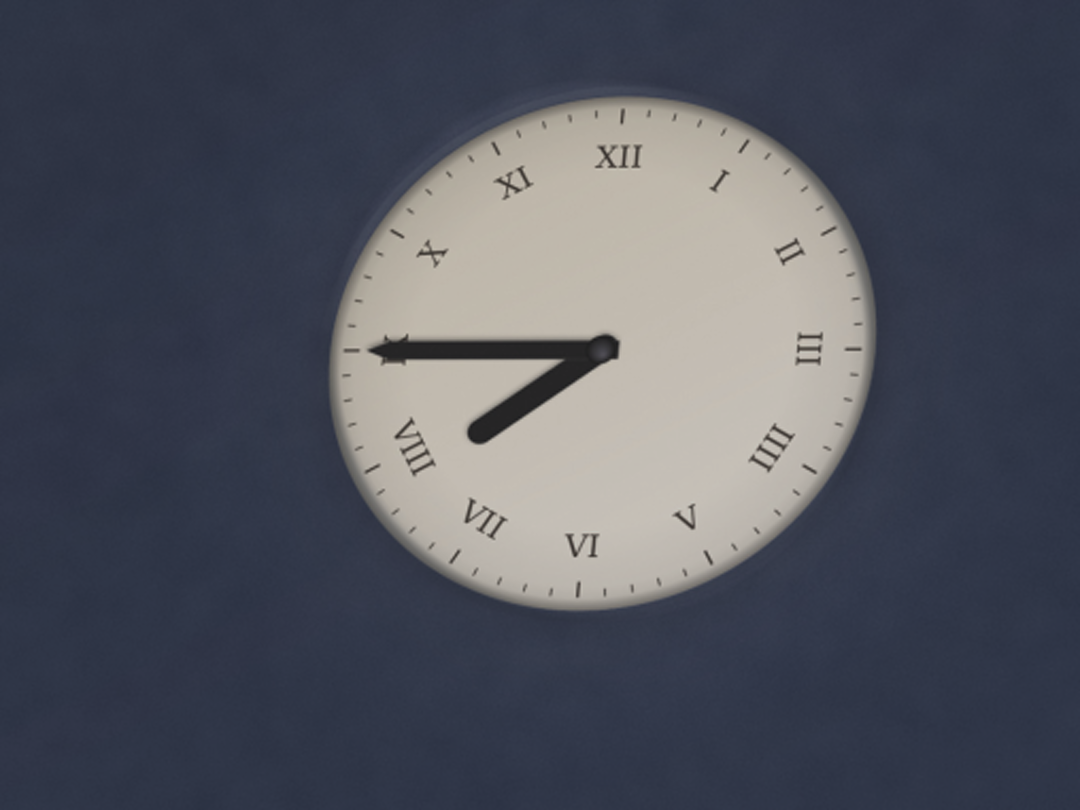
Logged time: 7 h 45 min
